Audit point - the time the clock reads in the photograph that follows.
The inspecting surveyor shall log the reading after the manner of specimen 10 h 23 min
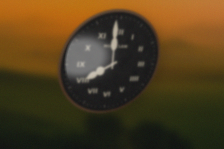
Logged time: 7 h 59 min
